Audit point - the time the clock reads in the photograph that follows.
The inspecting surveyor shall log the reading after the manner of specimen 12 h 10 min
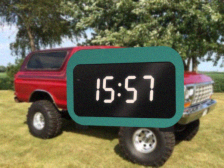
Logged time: 15 h 57 min
